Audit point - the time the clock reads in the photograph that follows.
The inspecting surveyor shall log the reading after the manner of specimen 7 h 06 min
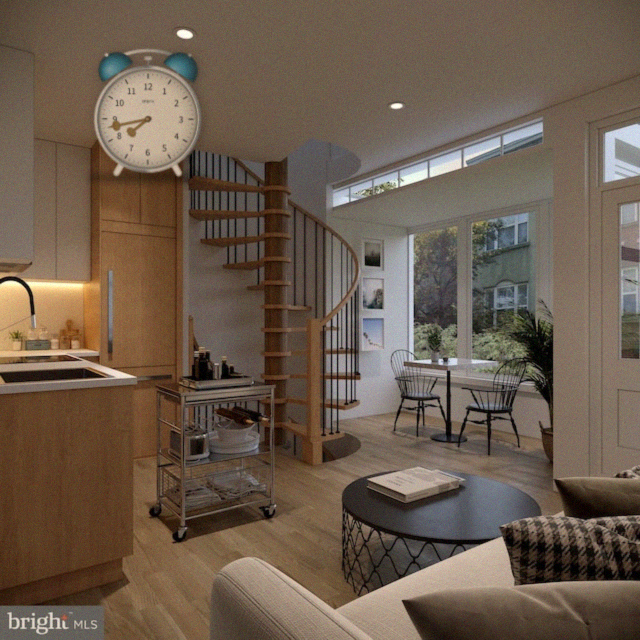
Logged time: 7 h 43 min
